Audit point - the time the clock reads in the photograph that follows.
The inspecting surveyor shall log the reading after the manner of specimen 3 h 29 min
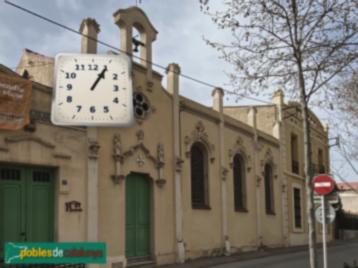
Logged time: 1 h 05 min
